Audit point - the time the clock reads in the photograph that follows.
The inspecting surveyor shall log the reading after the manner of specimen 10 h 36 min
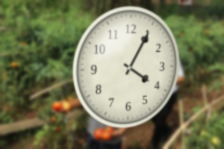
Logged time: 4 h 05 min
